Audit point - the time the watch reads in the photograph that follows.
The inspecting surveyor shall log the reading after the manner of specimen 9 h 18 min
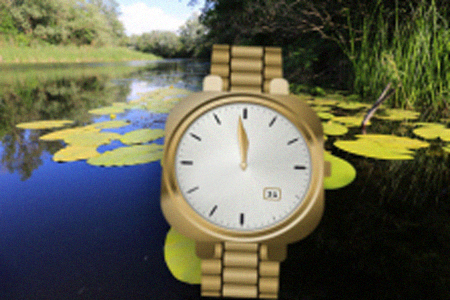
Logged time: 11 h 59 min
